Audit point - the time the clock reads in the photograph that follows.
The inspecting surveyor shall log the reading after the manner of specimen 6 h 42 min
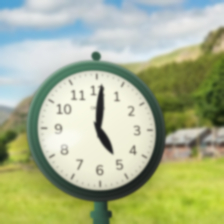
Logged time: 5 h 01 min
